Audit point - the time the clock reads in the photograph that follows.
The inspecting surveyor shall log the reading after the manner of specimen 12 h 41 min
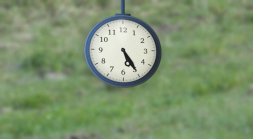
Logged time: 5 h 25 min
